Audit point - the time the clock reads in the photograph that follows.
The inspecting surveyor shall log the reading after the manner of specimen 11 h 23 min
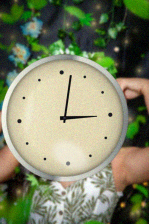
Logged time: 3 h 02 min
